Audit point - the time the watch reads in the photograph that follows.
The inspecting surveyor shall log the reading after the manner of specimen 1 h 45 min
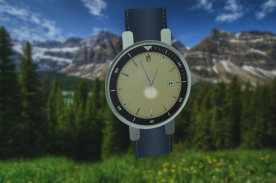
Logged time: 12 h 57 min
